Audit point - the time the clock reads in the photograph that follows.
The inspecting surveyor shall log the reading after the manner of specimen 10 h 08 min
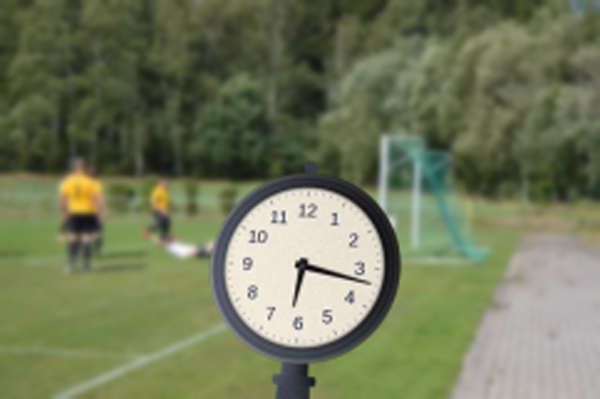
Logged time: 6 h 17 min
